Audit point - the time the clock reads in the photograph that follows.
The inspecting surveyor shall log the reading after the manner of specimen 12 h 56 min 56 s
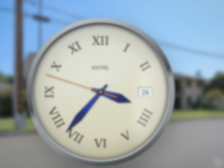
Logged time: 3 h 36 min 48 s
